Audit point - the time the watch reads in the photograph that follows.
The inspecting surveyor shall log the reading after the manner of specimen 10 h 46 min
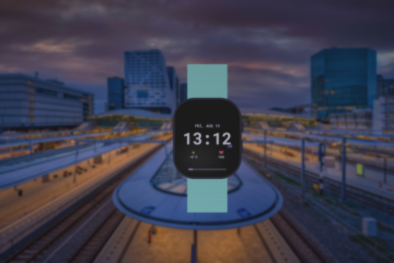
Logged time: 13 h 12 min
